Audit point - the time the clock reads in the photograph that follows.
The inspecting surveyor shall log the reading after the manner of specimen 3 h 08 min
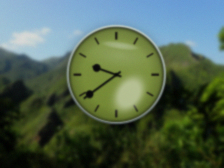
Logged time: 9 h 39 min
